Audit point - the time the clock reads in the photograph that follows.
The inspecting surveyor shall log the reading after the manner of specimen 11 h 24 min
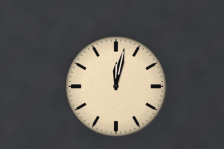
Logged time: 12 h 02 min
